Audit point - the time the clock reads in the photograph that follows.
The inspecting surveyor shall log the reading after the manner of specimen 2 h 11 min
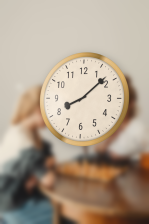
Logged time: 8 h 08 min
